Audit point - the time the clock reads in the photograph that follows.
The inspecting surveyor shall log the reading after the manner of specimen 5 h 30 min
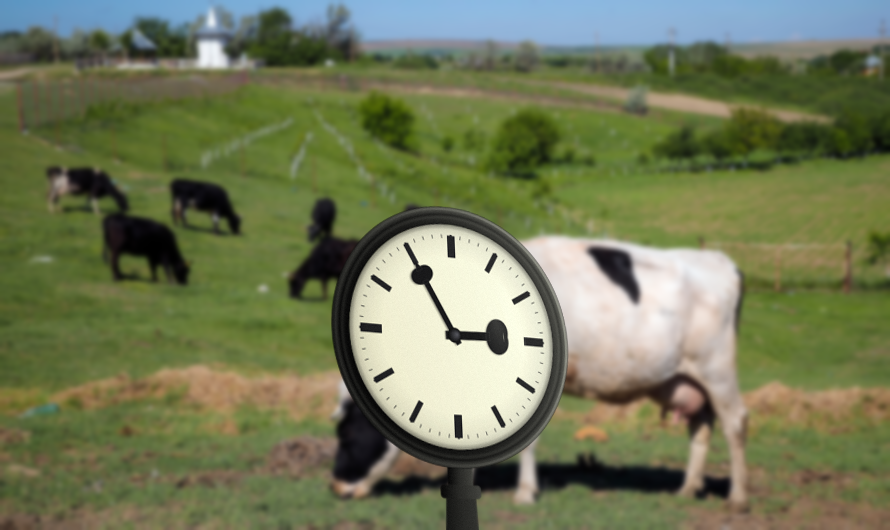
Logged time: 2 h 55 min
